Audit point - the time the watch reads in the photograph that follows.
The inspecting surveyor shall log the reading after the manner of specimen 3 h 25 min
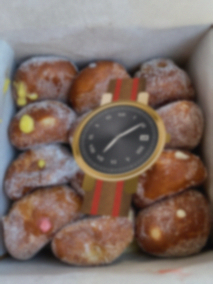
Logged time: 7 h 09 min
